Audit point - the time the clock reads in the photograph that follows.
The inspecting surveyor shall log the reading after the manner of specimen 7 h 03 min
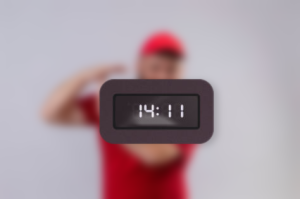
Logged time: 14 h 11 min
